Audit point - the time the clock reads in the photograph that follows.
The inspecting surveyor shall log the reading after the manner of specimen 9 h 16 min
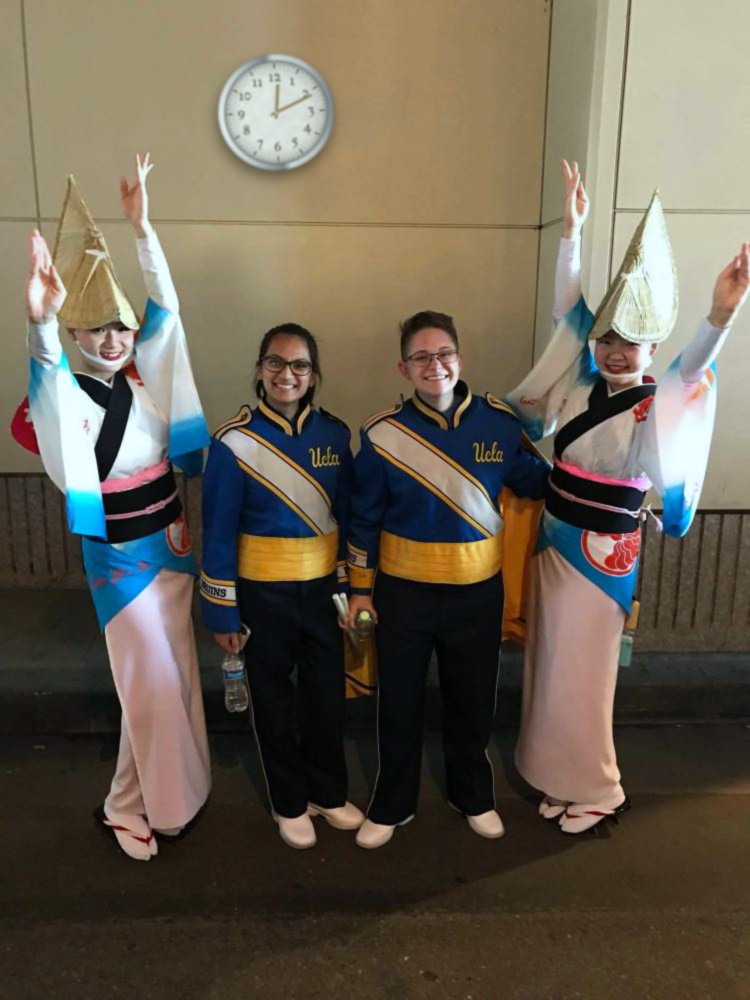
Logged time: 12 h 11 min
